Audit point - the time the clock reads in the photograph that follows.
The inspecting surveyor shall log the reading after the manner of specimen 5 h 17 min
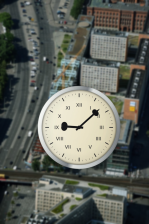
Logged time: 9 h 08 min
